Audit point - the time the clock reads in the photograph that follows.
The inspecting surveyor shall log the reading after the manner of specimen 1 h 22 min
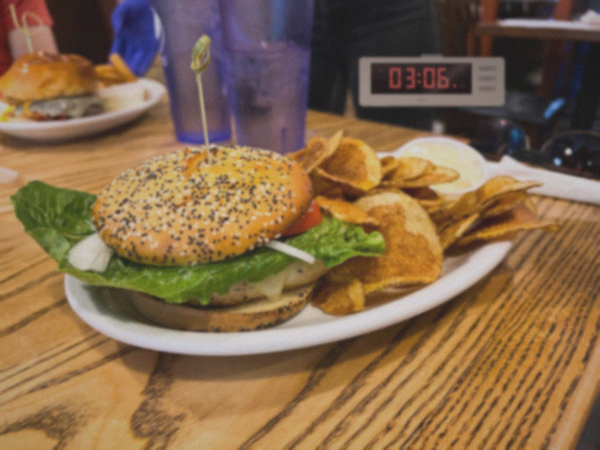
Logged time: 3 h 06 min
